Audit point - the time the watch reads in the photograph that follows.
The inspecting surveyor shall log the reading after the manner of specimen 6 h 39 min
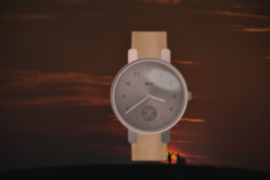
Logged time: 3 h 39 min
